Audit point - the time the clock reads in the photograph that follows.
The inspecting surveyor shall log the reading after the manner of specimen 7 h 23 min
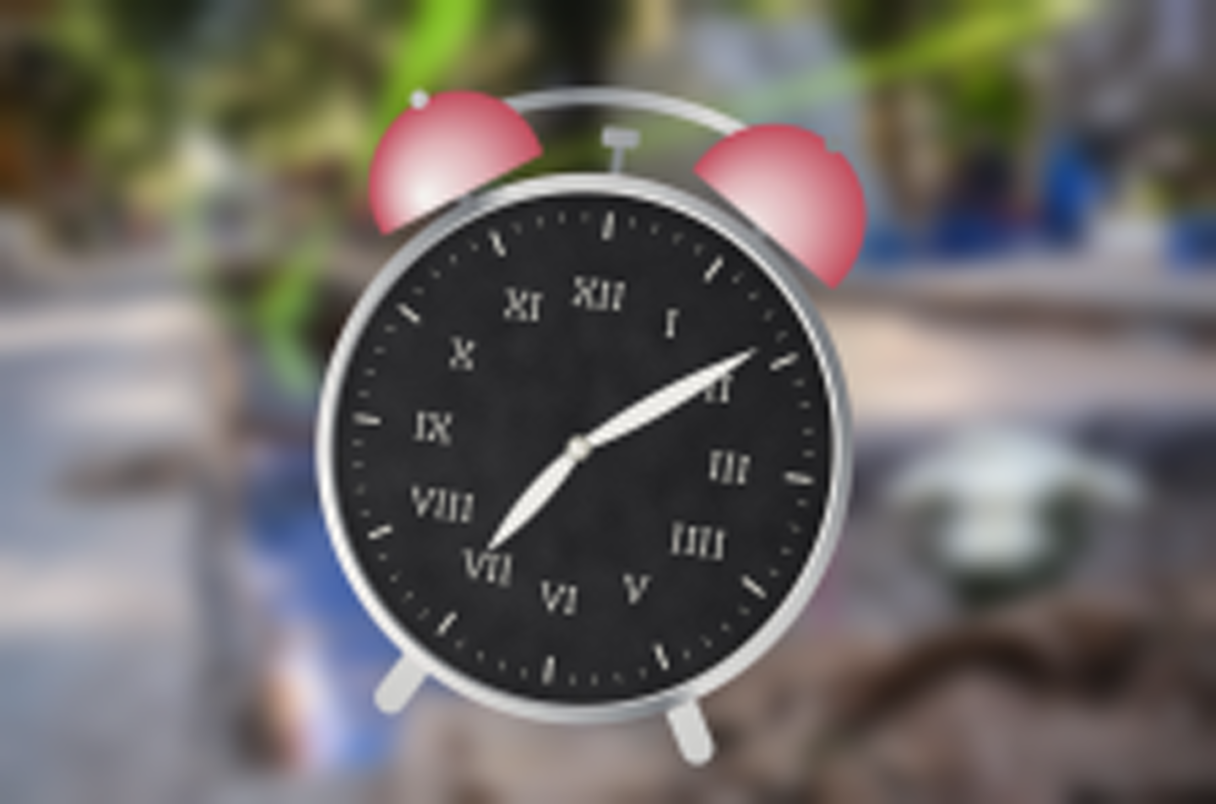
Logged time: 7 h 09 min
